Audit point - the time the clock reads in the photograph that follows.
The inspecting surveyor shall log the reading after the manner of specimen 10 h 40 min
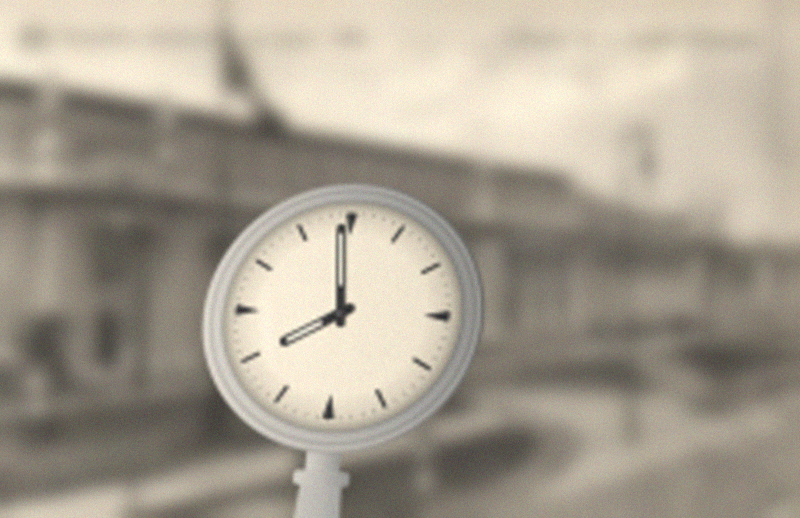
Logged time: 7 h 59 min
